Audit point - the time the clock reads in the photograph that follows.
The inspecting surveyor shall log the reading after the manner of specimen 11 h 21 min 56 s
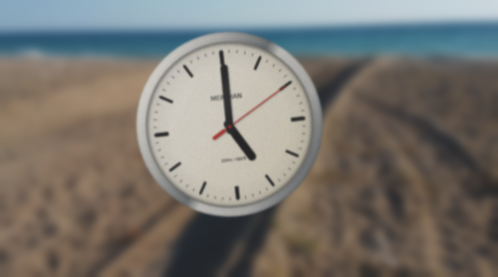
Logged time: 5 h 00 min 10 s
